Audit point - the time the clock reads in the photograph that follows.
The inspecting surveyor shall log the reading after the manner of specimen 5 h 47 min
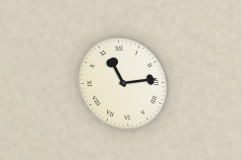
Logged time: 11 h 14 min
